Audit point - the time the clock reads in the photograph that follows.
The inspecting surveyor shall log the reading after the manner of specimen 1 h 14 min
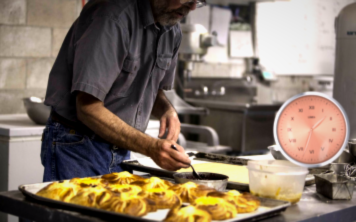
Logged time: 1 h 33 min
